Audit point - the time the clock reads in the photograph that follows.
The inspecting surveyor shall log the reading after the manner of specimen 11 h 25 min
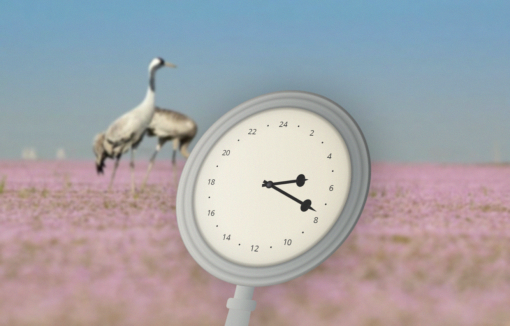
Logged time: 5 h 19 min
